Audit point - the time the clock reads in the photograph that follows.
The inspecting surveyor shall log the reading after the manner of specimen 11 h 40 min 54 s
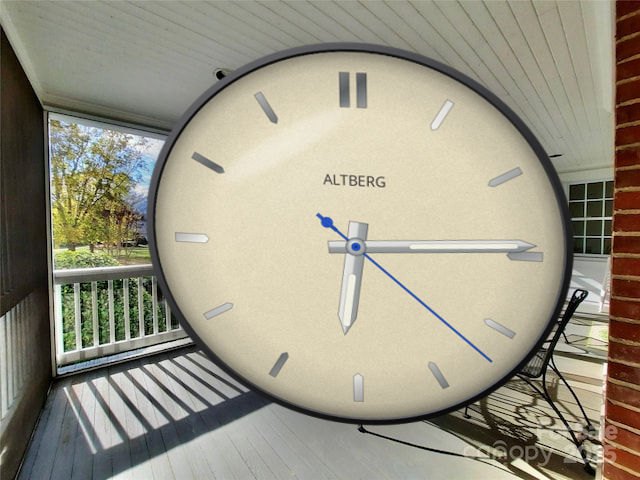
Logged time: 6 h 14 min 22 s
